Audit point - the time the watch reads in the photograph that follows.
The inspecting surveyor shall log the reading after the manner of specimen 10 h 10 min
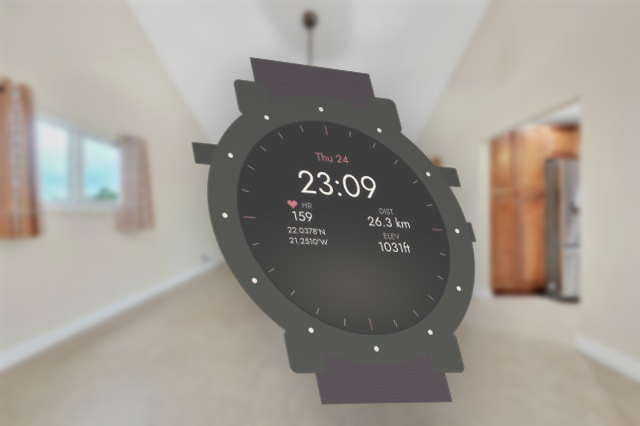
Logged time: 23 h 09 min
